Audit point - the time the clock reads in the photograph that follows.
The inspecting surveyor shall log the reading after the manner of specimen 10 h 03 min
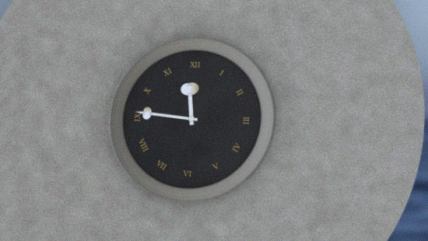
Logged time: 11 h 46 min
